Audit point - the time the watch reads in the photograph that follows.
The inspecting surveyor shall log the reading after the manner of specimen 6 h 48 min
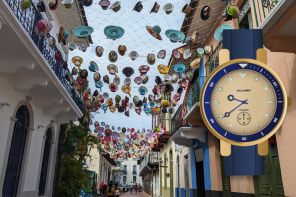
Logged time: 9 h 39 min
